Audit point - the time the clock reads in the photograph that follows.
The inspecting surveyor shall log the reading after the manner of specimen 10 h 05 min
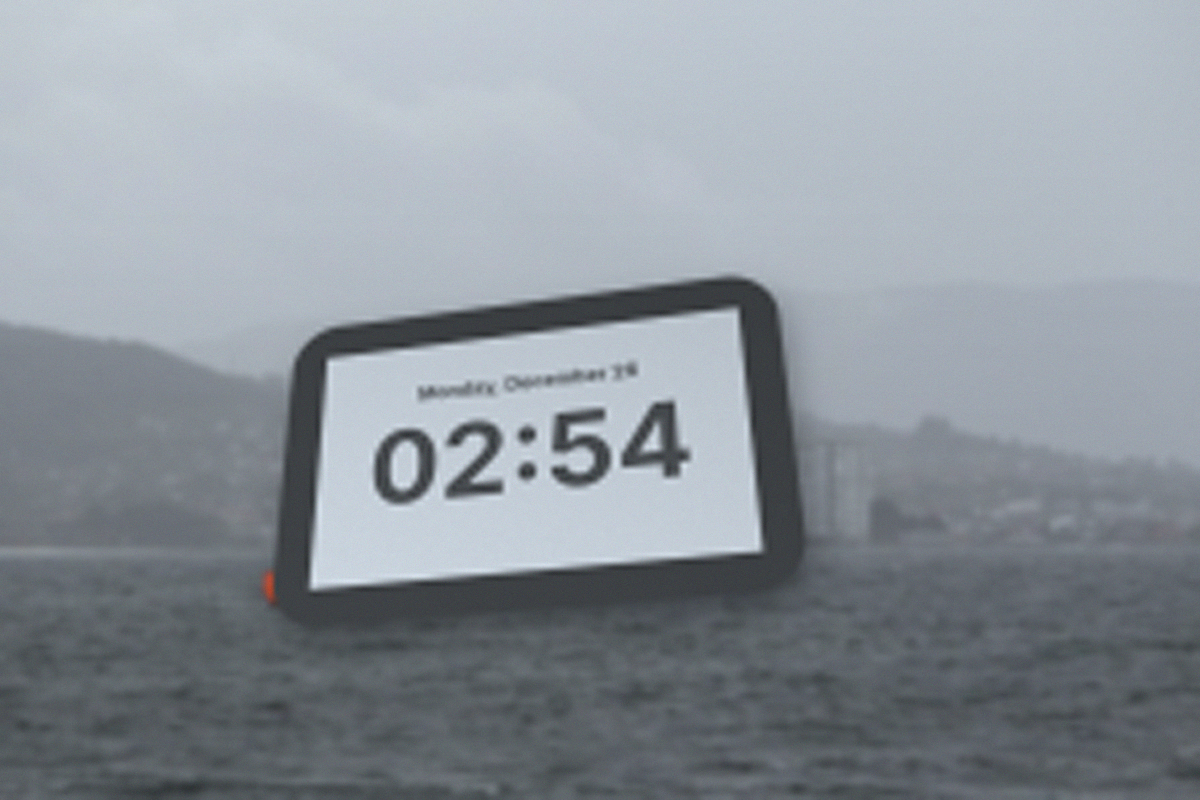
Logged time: 2 h 54 min
